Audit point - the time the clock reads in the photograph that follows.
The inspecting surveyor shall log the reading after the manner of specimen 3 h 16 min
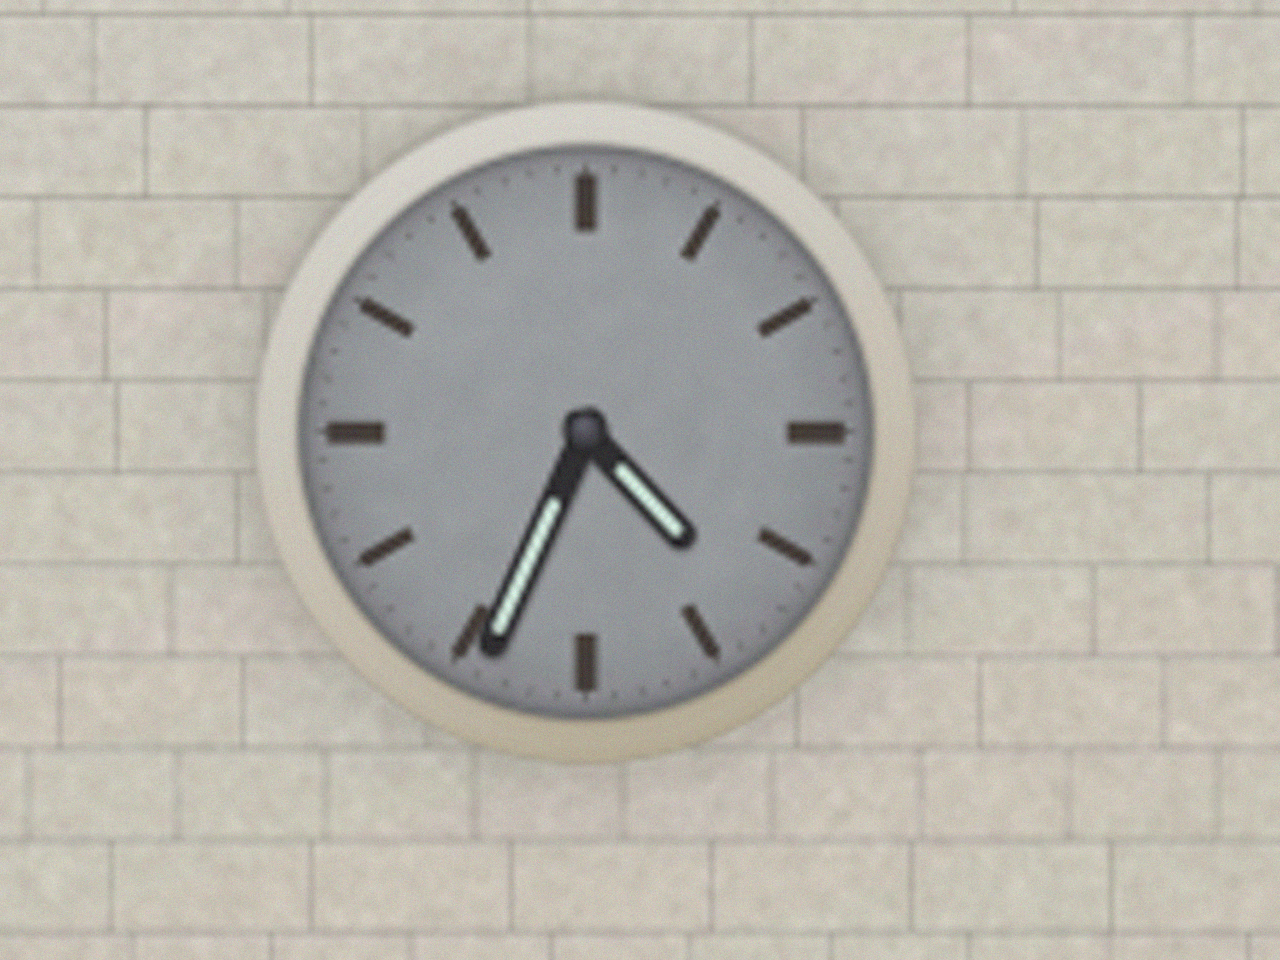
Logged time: 4 h 34 min
